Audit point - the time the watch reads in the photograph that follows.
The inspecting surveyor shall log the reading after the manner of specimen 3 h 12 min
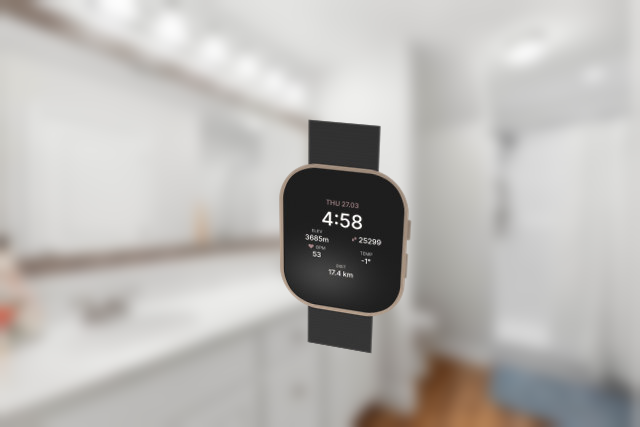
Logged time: 4 h 58 min
